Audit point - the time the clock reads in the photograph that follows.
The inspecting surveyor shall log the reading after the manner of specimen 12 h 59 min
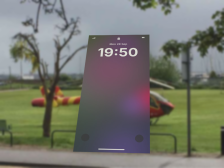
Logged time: 19 h 50 min
